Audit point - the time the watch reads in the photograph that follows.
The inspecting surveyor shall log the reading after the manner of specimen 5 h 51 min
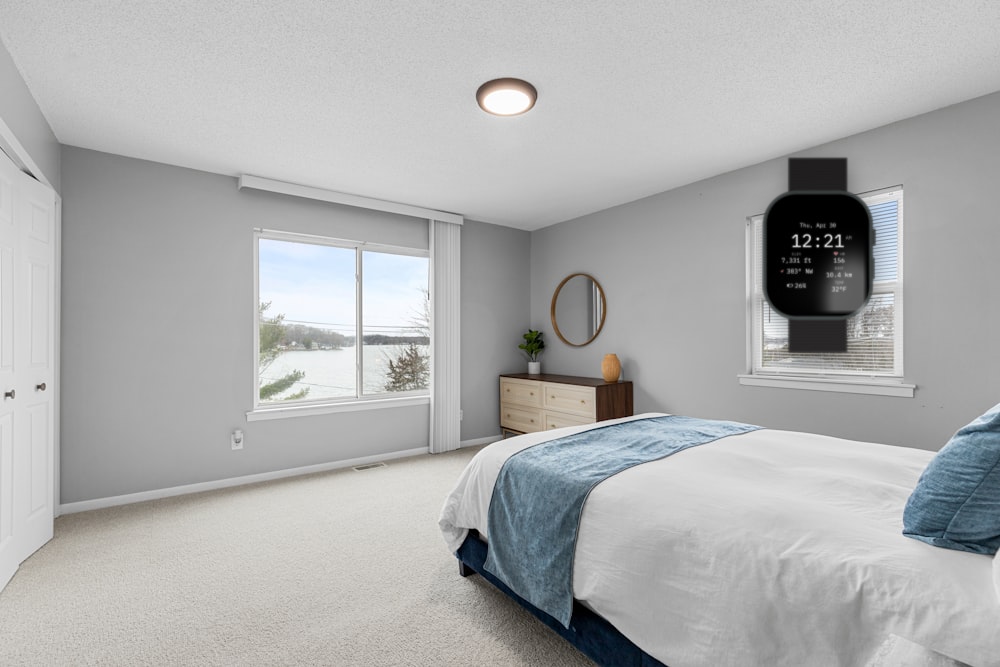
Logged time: 12 h 21 min
